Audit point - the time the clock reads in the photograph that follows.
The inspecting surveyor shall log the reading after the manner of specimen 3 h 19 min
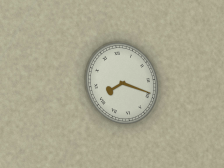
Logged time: 8 h 19 min
